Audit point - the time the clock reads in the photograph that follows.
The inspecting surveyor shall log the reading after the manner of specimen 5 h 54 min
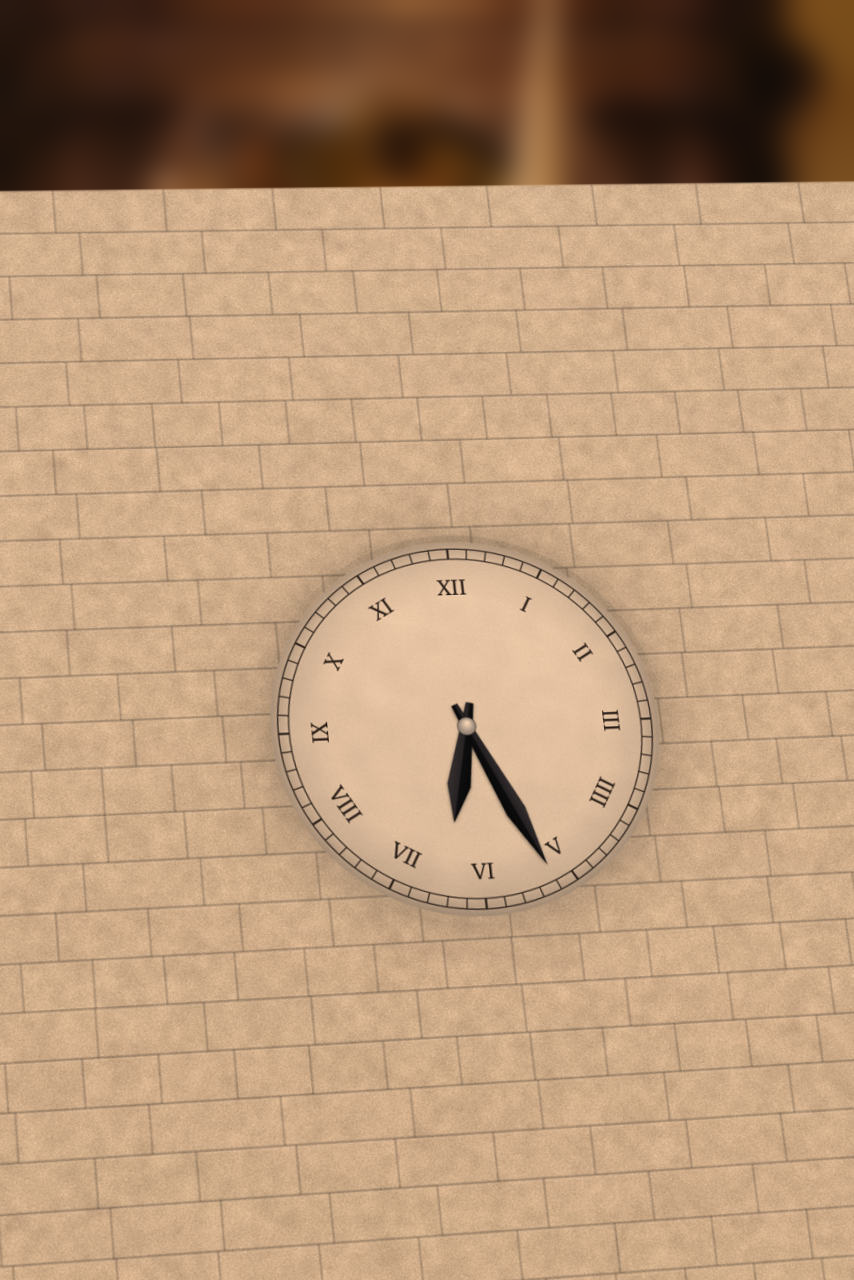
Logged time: 6 h 26 min
